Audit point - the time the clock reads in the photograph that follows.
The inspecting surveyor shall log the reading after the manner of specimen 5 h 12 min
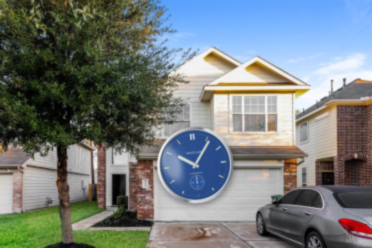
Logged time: 10 h 06 min
